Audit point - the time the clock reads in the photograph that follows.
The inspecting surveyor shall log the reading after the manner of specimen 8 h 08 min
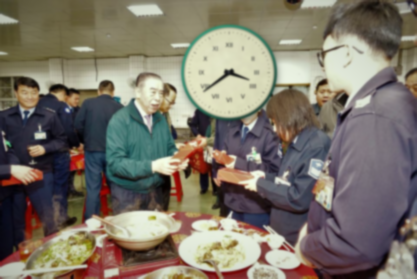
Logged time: 3 h 39 min
